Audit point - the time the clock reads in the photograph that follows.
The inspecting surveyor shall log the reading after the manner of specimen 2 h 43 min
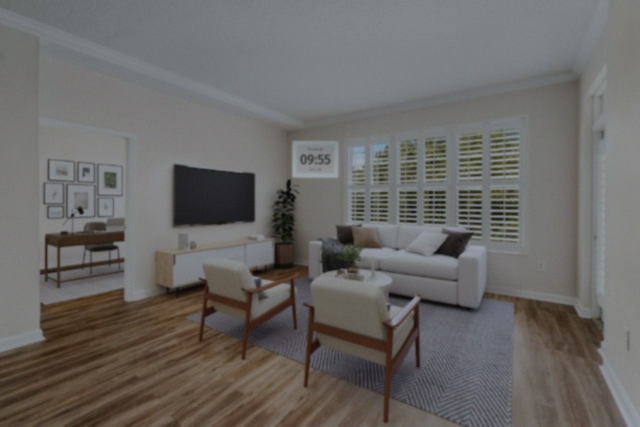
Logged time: 9 h 55 min
